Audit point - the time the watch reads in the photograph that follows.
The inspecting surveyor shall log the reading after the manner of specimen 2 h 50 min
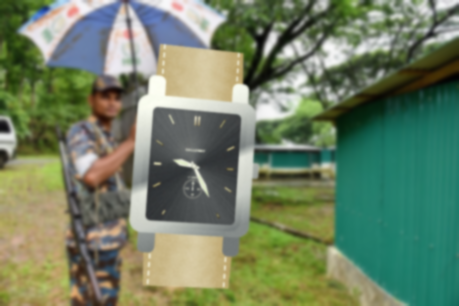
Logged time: 9 h 25 min
